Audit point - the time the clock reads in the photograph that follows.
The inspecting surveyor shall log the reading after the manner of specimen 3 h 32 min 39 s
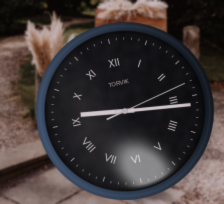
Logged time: 9 h 16 min 13 s
